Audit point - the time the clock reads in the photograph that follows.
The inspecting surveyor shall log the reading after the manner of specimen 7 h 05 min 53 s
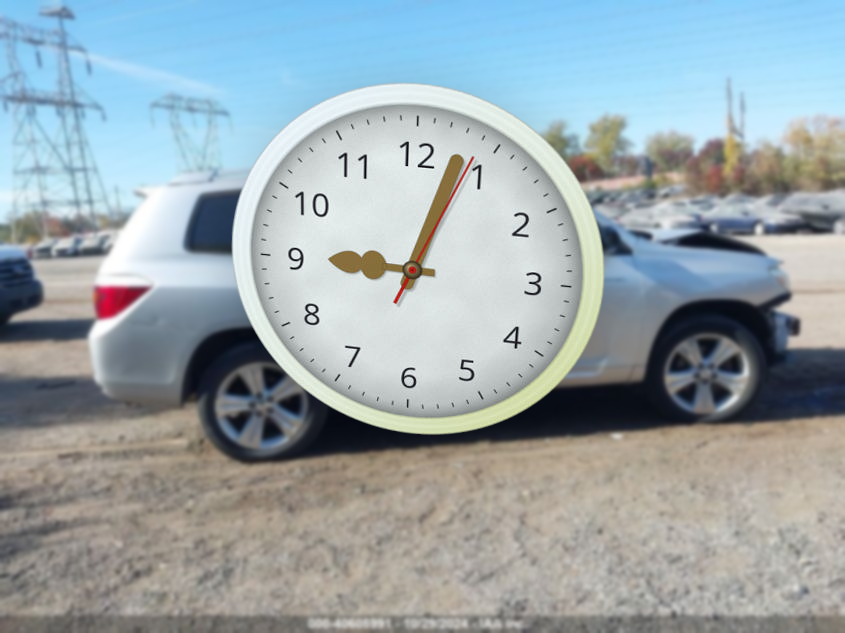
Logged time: 9 h 03 min 04 s
